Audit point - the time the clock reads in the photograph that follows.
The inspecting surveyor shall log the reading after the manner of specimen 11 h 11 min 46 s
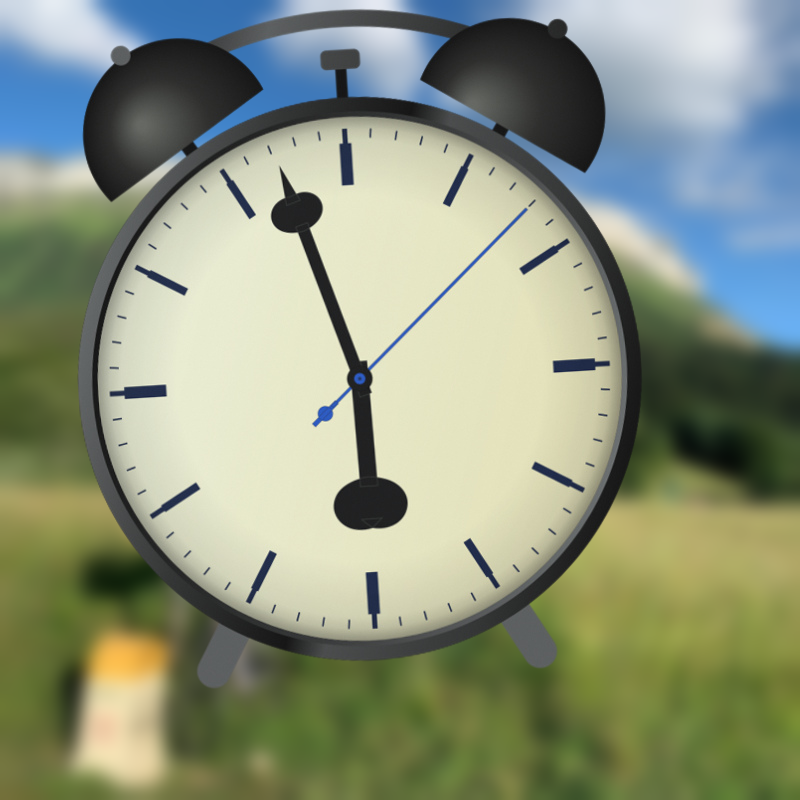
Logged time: 5 h 57 min 08 s
